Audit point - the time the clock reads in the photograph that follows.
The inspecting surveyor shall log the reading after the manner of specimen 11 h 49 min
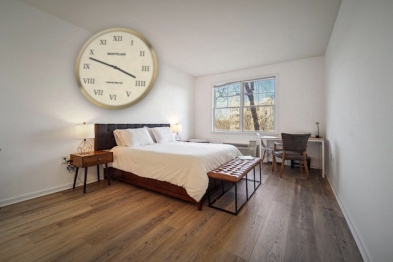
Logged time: 3 h 48 min
